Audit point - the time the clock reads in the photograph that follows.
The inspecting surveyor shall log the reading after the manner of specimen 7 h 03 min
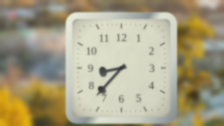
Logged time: 8 h 37 min
